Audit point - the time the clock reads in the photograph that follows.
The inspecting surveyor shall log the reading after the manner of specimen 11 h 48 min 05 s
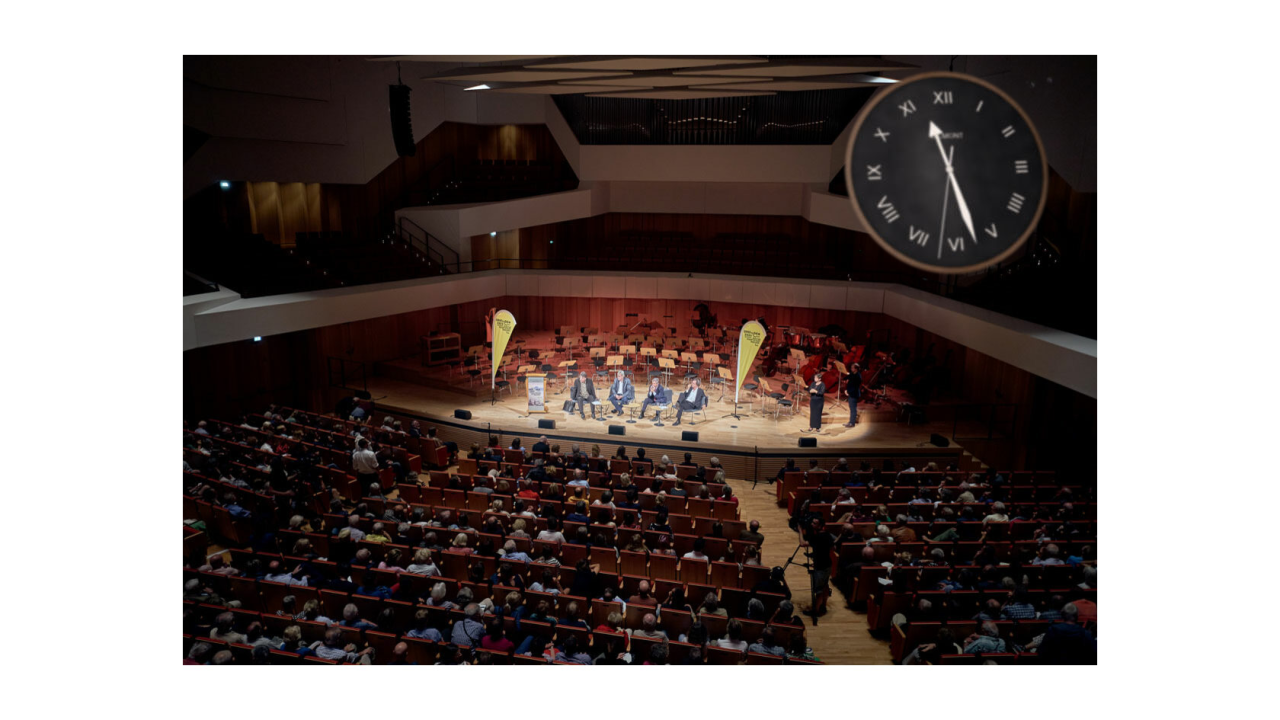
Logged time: 11 h 27 min 32 s
